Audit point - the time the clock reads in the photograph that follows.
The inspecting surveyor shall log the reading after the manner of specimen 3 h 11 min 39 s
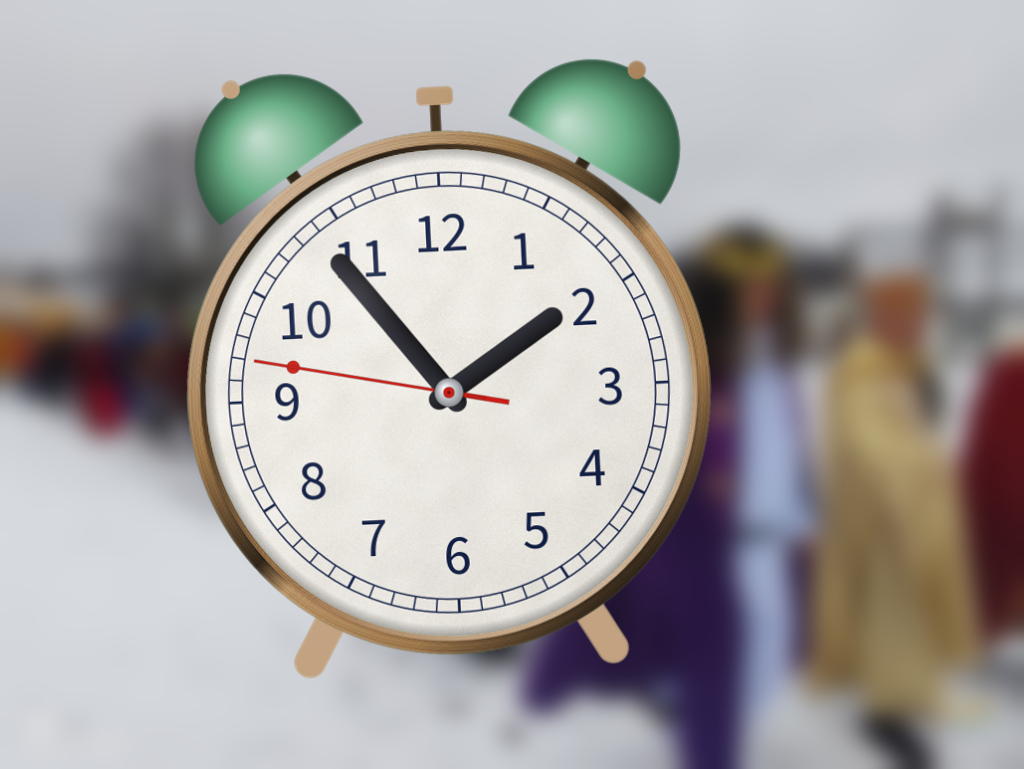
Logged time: 1 h 53 min 47 s
